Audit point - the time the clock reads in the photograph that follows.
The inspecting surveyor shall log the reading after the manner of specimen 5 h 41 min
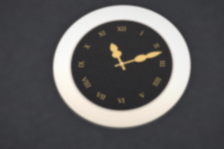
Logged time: 11 h 12 min
